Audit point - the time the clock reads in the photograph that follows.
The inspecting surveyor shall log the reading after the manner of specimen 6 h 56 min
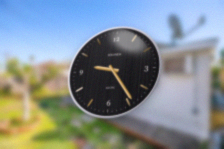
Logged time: 9 h 24 min
